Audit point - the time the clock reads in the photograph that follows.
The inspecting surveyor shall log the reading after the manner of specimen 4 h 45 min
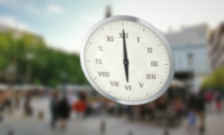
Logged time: 6 h 00 min
